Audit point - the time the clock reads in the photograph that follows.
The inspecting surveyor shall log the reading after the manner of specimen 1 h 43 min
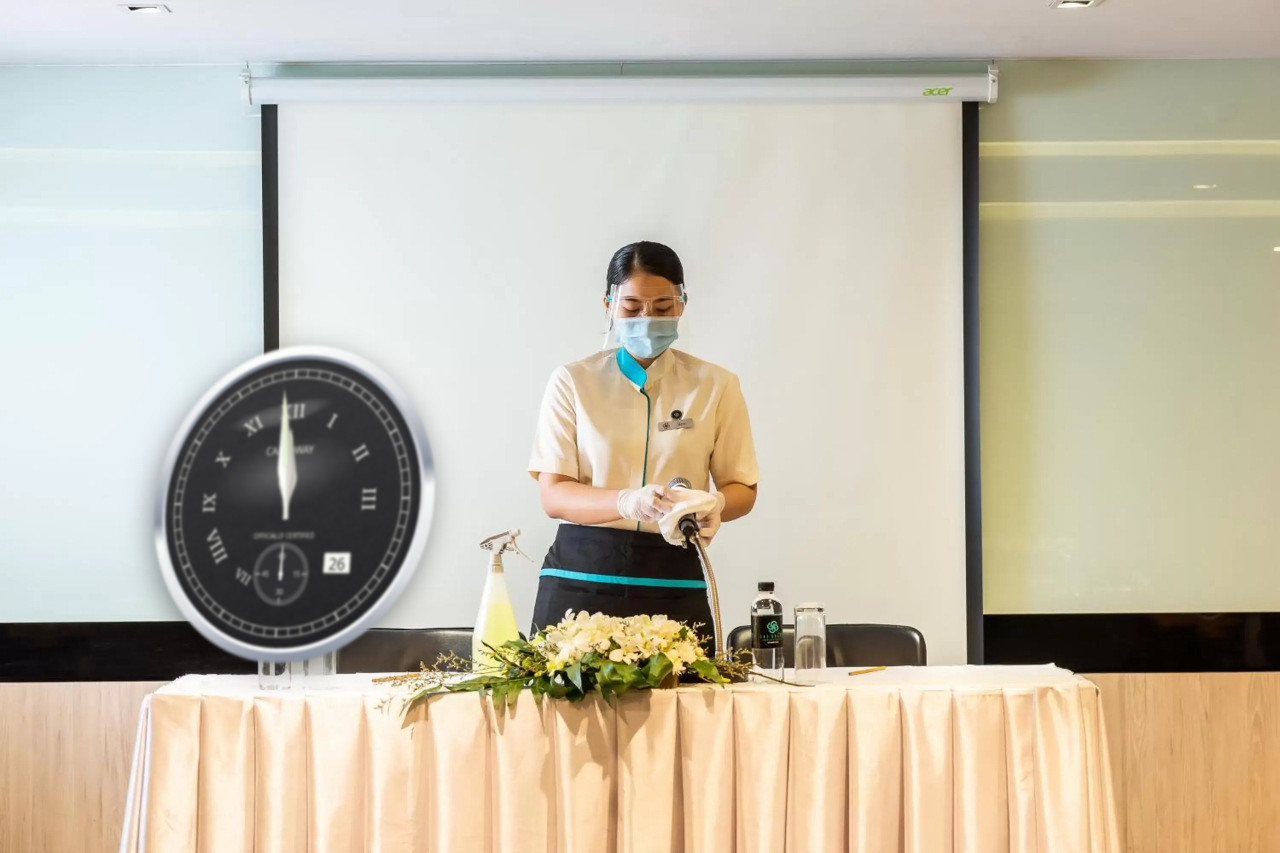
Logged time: 11 h 59 min
